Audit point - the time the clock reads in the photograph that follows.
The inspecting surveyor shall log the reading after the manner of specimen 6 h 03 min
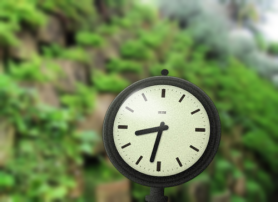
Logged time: 8 h 32 min
